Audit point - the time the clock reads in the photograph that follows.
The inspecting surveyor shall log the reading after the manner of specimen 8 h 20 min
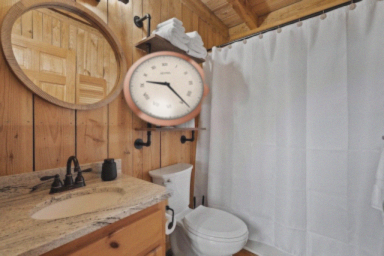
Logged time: 9 h 24 min
